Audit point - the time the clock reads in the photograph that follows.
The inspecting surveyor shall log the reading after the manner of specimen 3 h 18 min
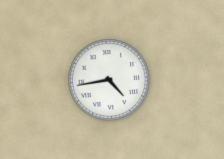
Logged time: 4 h 44 min
